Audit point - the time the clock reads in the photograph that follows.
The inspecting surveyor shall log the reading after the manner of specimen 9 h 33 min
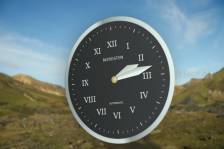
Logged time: 2 h 13 min
